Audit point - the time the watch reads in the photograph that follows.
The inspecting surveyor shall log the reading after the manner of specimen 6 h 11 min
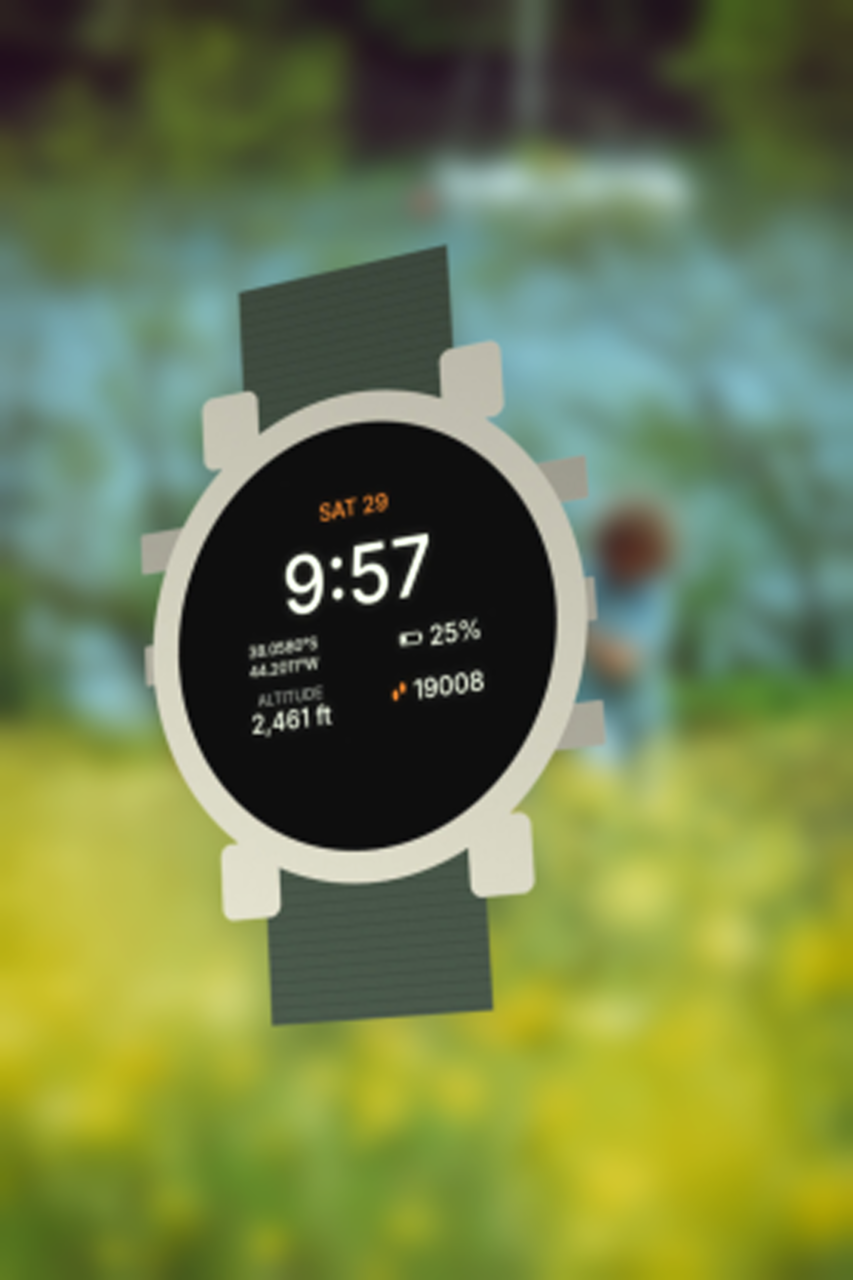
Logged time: 9 h 57 min
